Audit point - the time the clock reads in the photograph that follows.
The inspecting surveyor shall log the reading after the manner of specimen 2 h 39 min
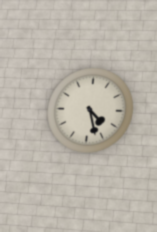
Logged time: 4 h 27 min
